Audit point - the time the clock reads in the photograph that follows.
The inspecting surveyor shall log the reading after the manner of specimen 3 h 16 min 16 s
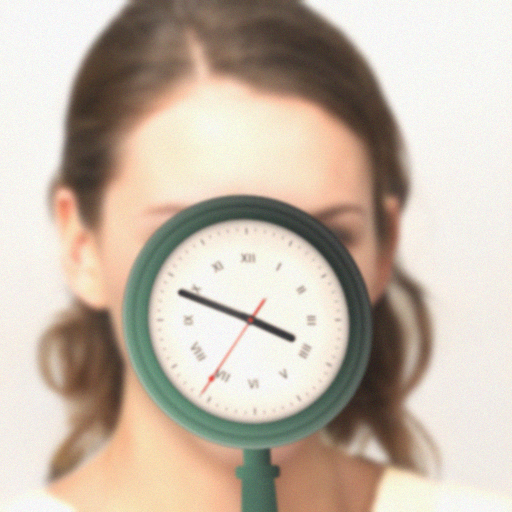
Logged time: 3 h 48 min 36 s
